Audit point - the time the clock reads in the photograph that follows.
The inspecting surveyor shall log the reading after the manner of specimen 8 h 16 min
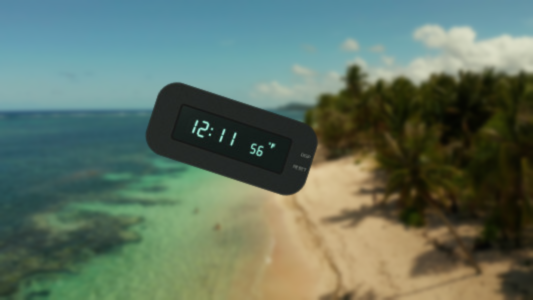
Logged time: 12 h 11 min
